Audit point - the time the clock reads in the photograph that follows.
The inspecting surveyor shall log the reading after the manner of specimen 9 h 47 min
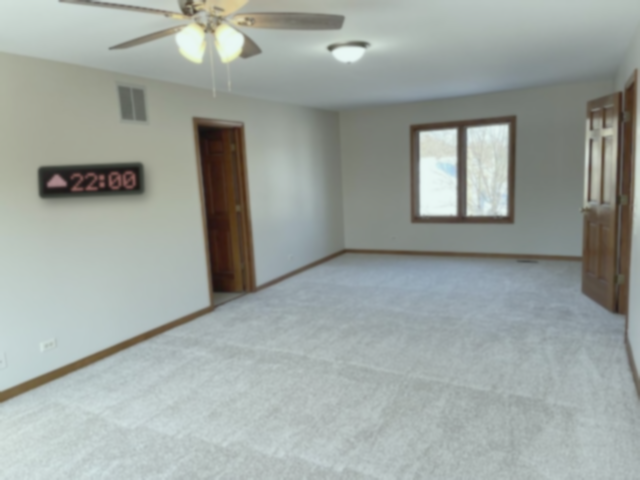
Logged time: 22 h 00 min
